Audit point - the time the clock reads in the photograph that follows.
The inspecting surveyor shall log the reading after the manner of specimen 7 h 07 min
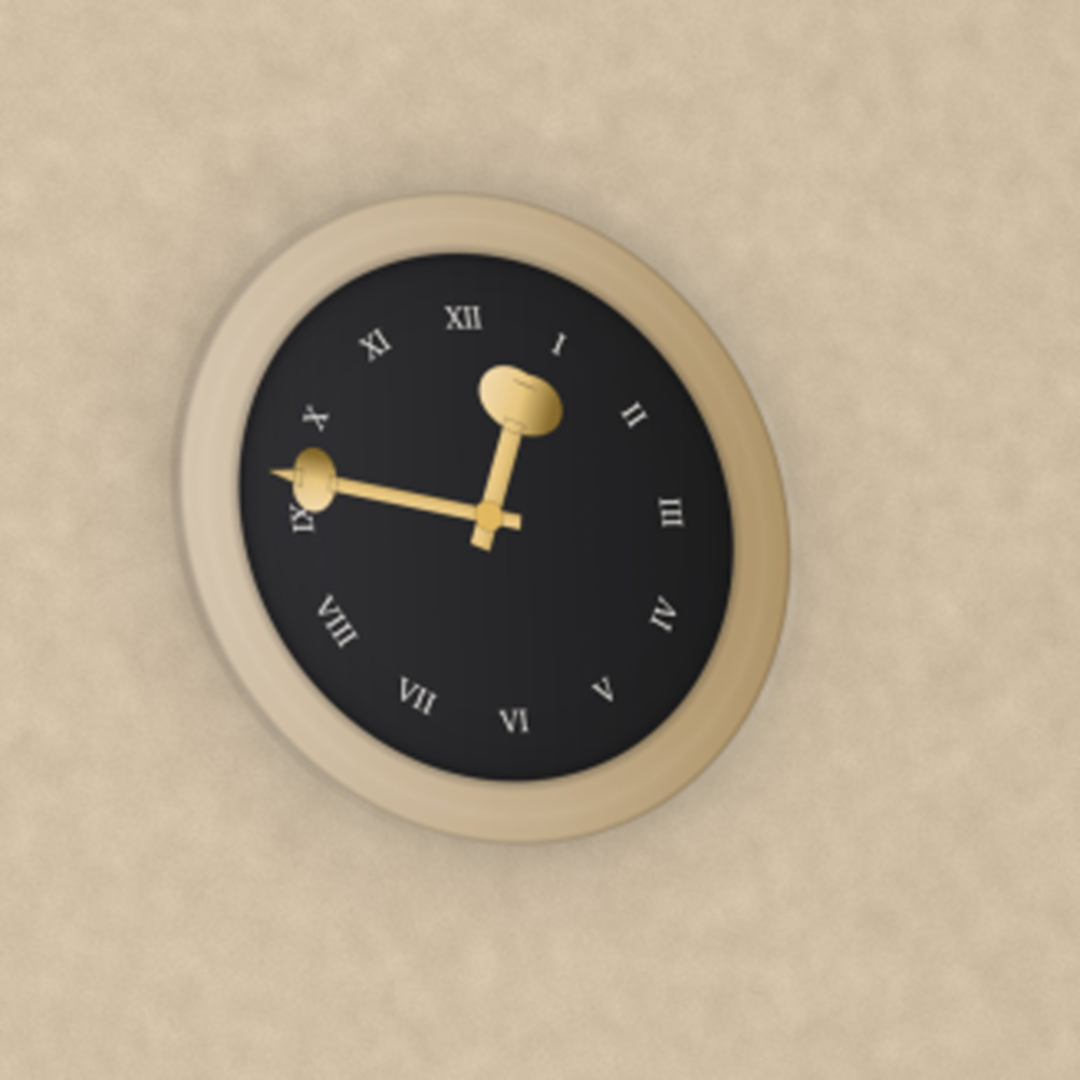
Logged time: 12 h 47 min
